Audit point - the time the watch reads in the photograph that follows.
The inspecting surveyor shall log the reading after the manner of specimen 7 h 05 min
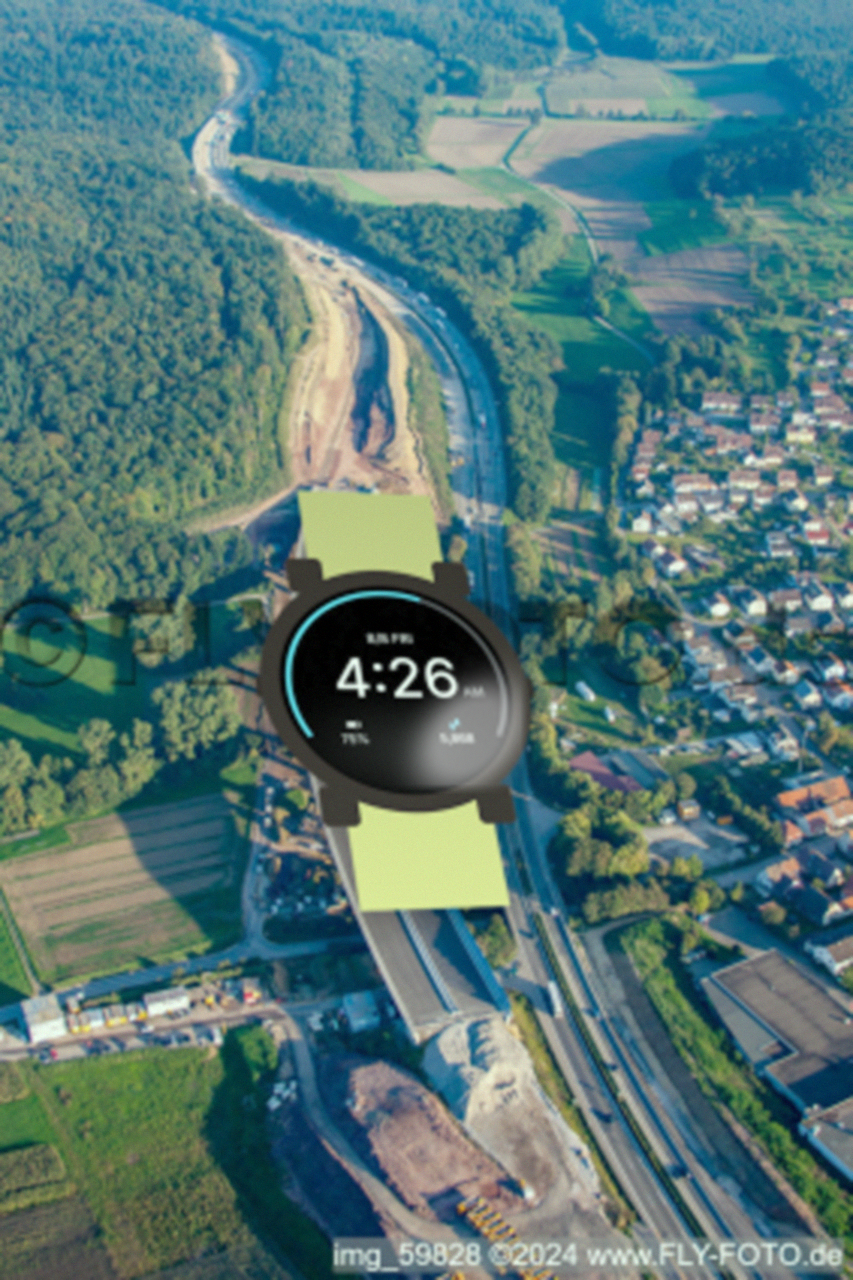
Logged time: 4 h 26 min
